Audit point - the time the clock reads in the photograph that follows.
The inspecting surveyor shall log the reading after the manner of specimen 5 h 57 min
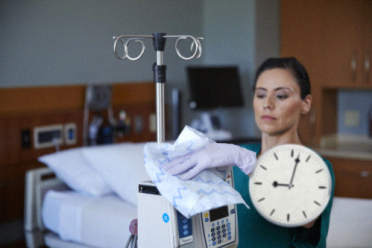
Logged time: 9 h 02 min
